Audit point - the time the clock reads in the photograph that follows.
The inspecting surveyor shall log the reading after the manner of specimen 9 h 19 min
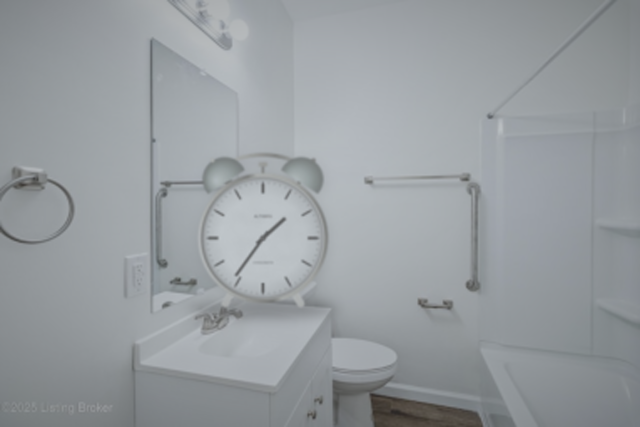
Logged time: 1 h 36 min
